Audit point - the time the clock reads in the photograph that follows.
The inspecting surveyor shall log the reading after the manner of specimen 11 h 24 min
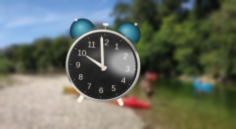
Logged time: 9 h 59 min
